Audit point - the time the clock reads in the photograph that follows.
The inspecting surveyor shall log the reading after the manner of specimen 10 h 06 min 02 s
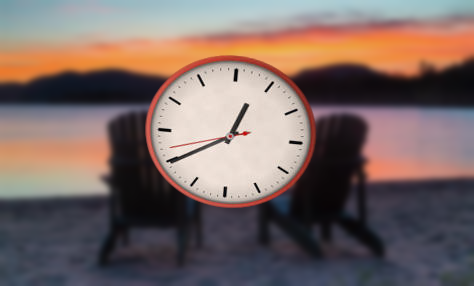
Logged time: 12 h 39 min 42 s
